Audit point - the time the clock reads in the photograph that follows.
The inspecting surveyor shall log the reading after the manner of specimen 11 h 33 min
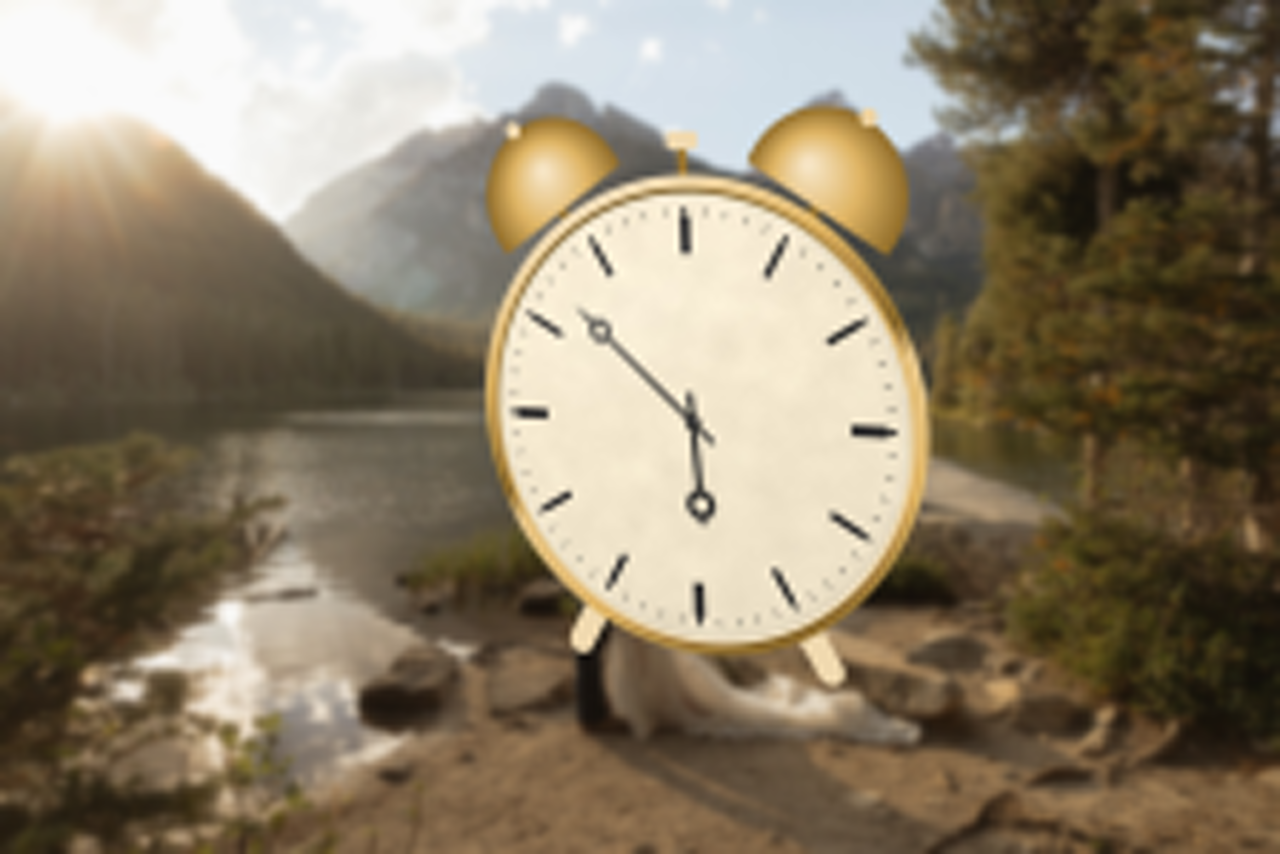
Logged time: 5 h 52 min
